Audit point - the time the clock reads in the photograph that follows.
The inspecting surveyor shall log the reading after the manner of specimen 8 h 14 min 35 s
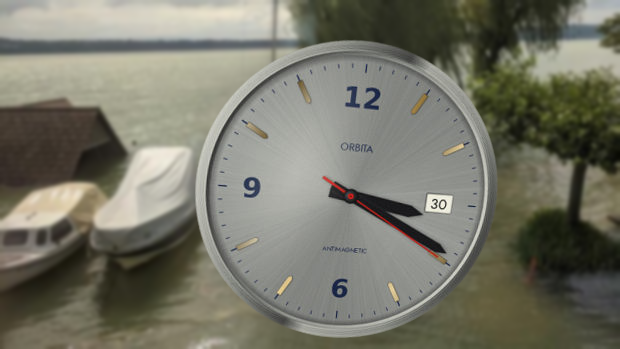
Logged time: 3 h 19 min 20 s
